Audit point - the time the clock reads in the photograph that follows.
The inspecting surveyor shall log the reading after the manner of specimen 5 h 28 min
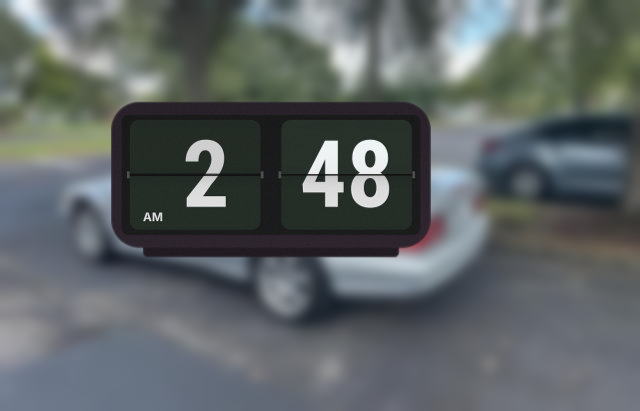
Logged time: 2 h 48 min
